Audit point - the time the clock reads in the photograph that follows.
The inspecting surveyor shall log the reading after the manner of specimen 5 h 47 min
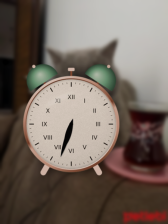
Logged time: 6 h 33 min
